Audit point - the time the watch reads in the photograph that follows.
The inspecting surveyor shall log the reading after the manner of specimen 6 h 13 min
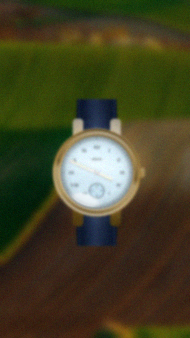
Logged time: 3 h 49 min
